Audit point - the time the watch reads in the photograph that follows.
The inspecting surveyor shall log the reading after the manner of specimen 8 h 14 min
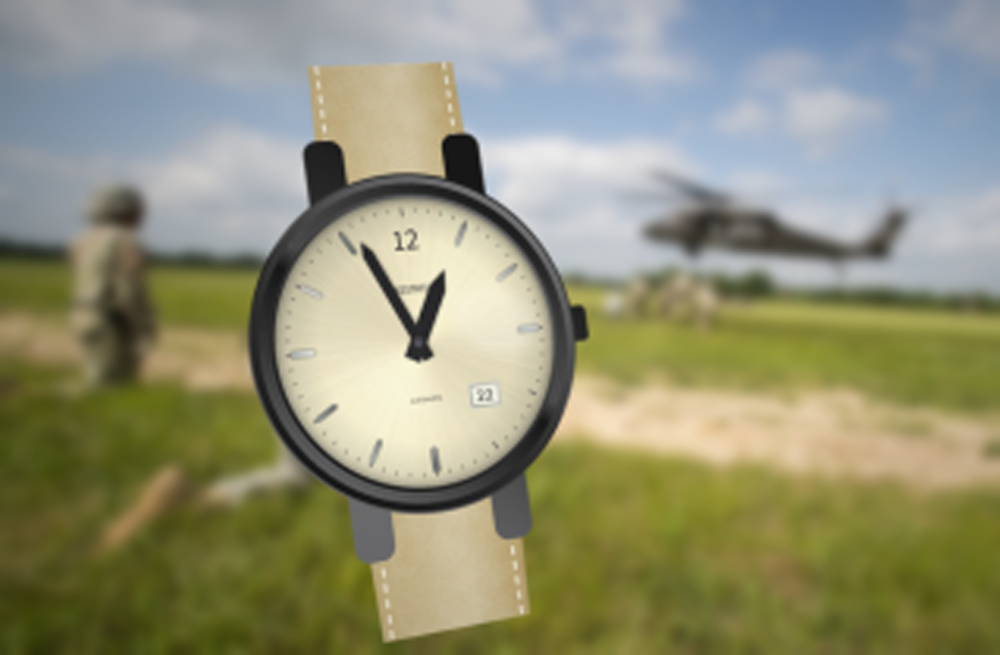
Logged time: 12 h 56 min
